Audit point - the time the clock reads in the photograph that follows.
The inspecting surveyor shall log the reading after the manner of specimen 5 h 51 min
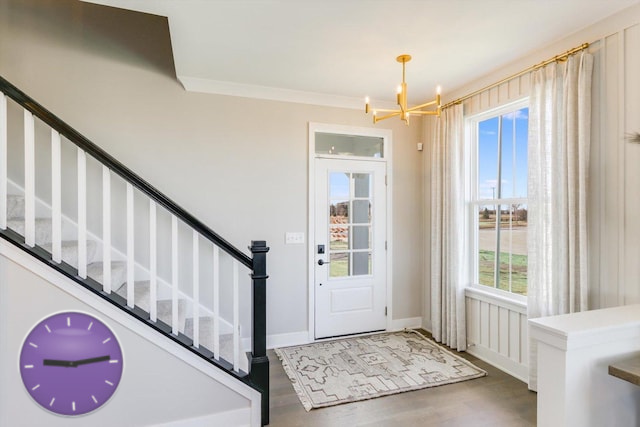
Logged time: 9 h 14 min
